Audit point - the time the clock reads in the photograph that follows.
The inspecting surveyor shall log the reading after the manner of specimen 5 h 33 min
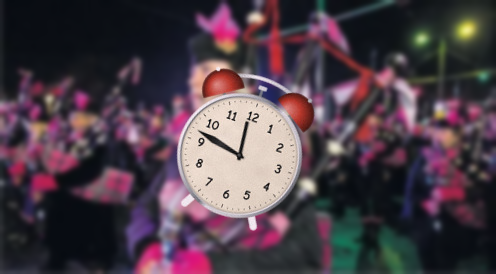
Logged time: 11 h 47 min
